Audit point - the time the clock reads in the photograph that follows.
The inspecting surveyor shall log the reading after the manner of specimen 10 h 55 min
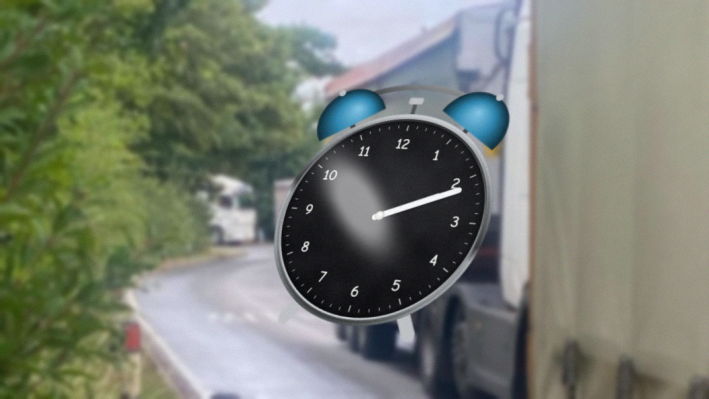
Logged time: 2 h 11 min
